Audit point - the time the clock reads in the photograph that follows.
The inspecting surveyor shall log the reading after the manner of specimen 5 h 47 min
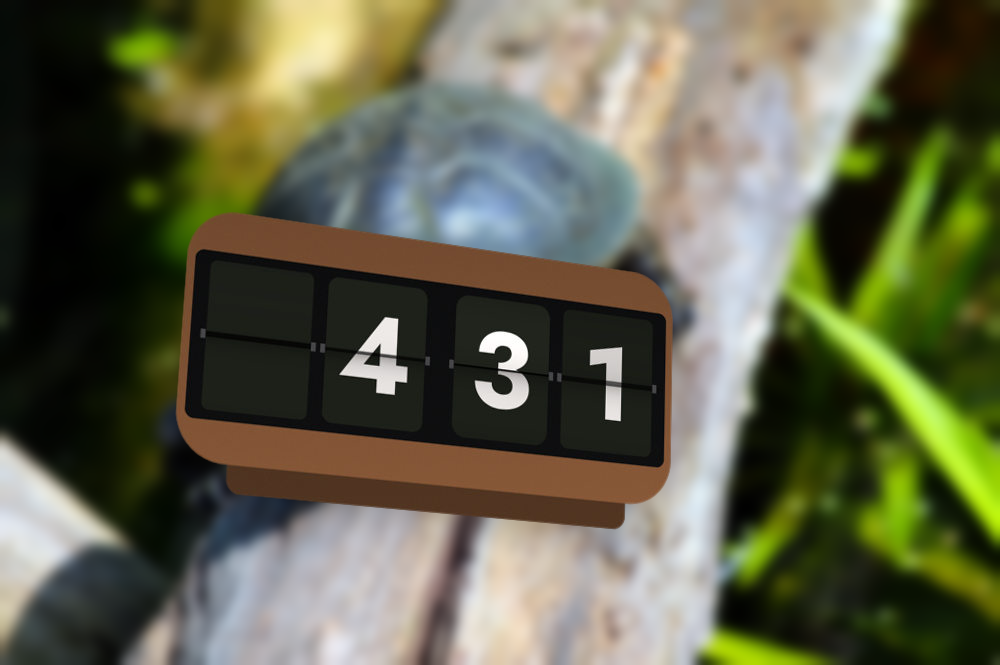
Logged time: 4 h 31 min
